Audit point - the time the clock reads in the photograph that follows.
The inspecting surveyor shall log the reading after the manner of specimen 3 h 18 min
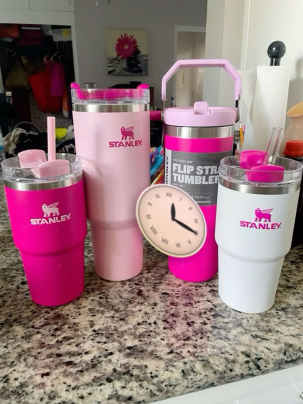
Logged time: 12 h 20 min
